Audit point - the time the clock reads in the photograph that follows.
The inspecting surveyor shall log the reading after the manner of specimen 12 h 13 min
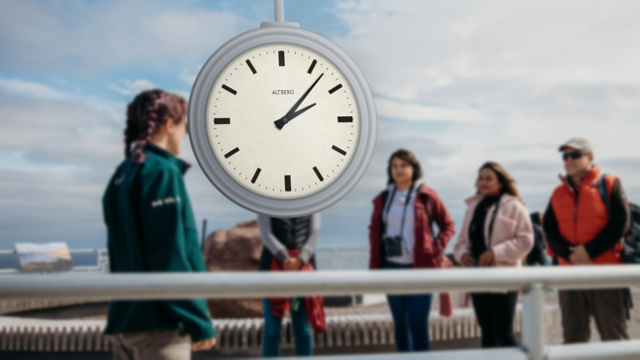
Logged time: 2 h 07 min
